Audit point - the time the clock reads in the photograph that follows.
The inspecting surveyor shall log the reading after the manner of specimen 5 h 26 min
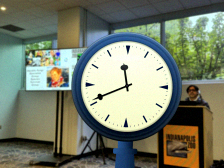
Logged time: 11 h 41 min
